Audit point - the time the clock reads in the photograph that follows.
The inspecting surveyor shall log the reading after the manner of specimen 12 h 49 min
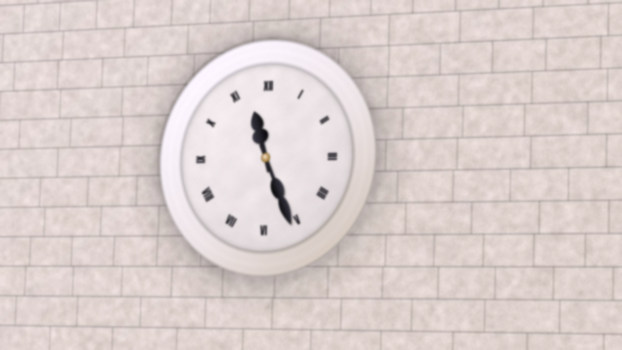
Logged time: 11 h 26 min
